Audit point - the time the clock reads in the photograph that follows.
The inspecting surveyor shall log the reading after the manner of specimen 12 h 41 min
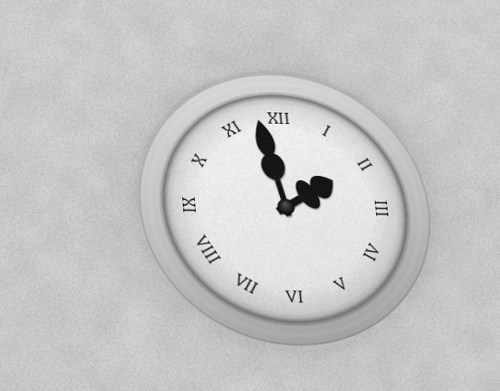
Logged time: 1 h 58 min
